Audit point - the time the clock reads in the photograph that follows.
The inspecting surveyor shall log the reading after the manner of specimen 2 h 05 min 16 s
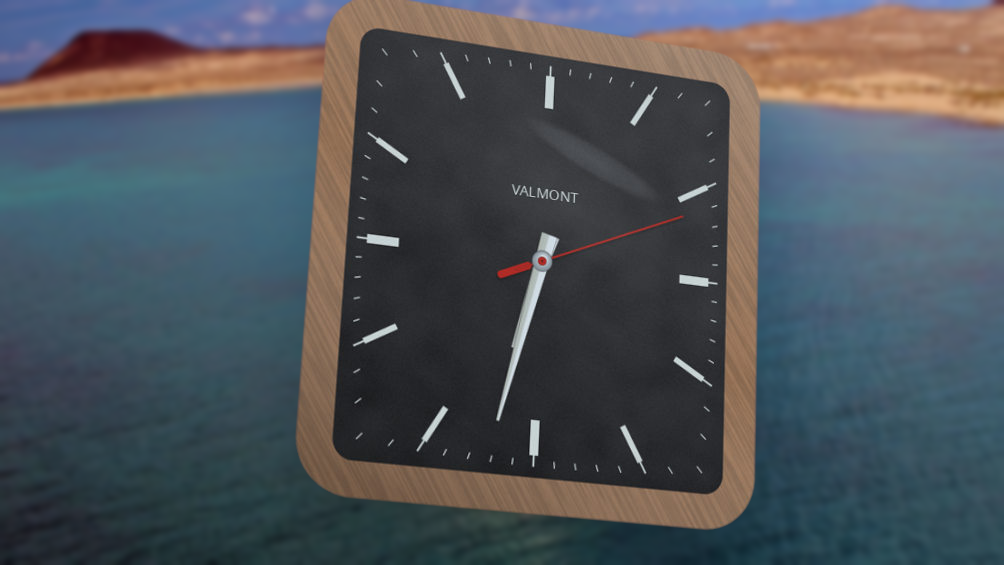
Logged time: 6 h 32 min 11 s
